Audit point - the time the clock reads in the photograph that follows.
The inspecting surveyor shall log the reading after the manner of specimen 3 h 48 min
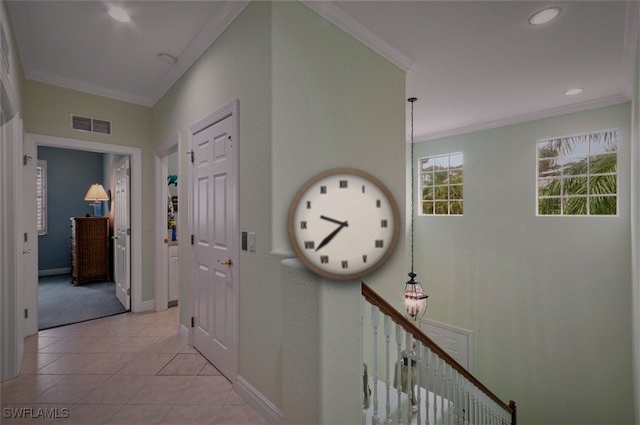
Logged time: 9 h 38 min
